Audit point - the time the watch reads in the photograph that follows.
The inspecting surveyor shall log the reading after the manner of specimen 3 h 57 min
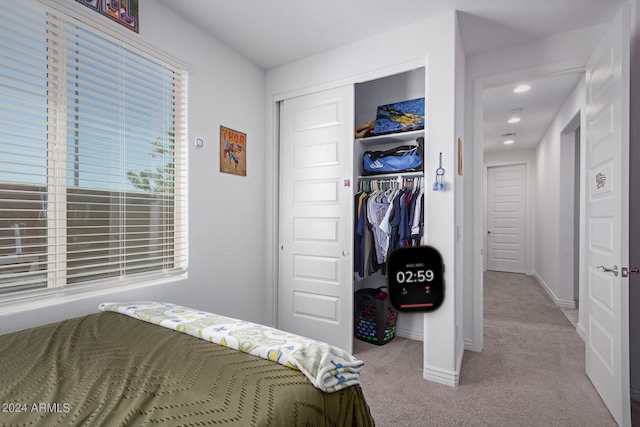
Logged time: 2 h 59 min
